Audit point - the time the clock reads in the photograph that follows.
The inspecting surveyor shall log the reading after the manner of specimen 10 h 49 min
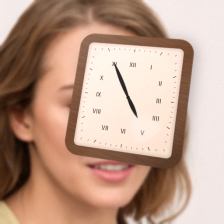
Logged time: 4 h 55 min
